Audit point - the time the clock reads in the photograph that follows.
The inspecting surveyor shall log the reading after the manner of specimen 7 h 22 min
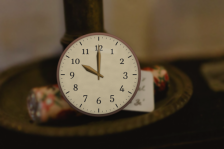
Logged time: 10 h 00 min
